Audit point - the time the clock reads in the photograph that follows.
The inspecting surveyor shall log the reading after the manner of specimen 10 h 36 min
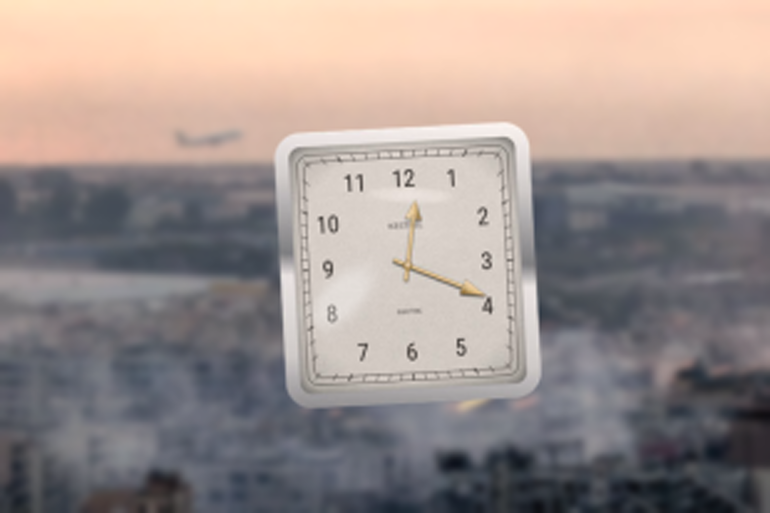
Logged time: 12 h 19 min
